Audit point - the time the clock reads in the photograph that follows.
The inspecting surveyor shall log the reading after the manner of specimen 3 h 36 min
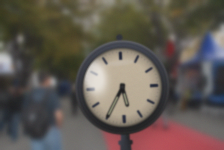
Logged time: 5 h 35 min
